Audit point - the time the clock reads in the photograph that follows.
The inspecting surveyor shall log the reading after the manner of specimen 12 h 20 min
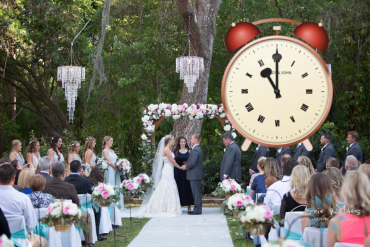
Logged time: 11 h 00 min
